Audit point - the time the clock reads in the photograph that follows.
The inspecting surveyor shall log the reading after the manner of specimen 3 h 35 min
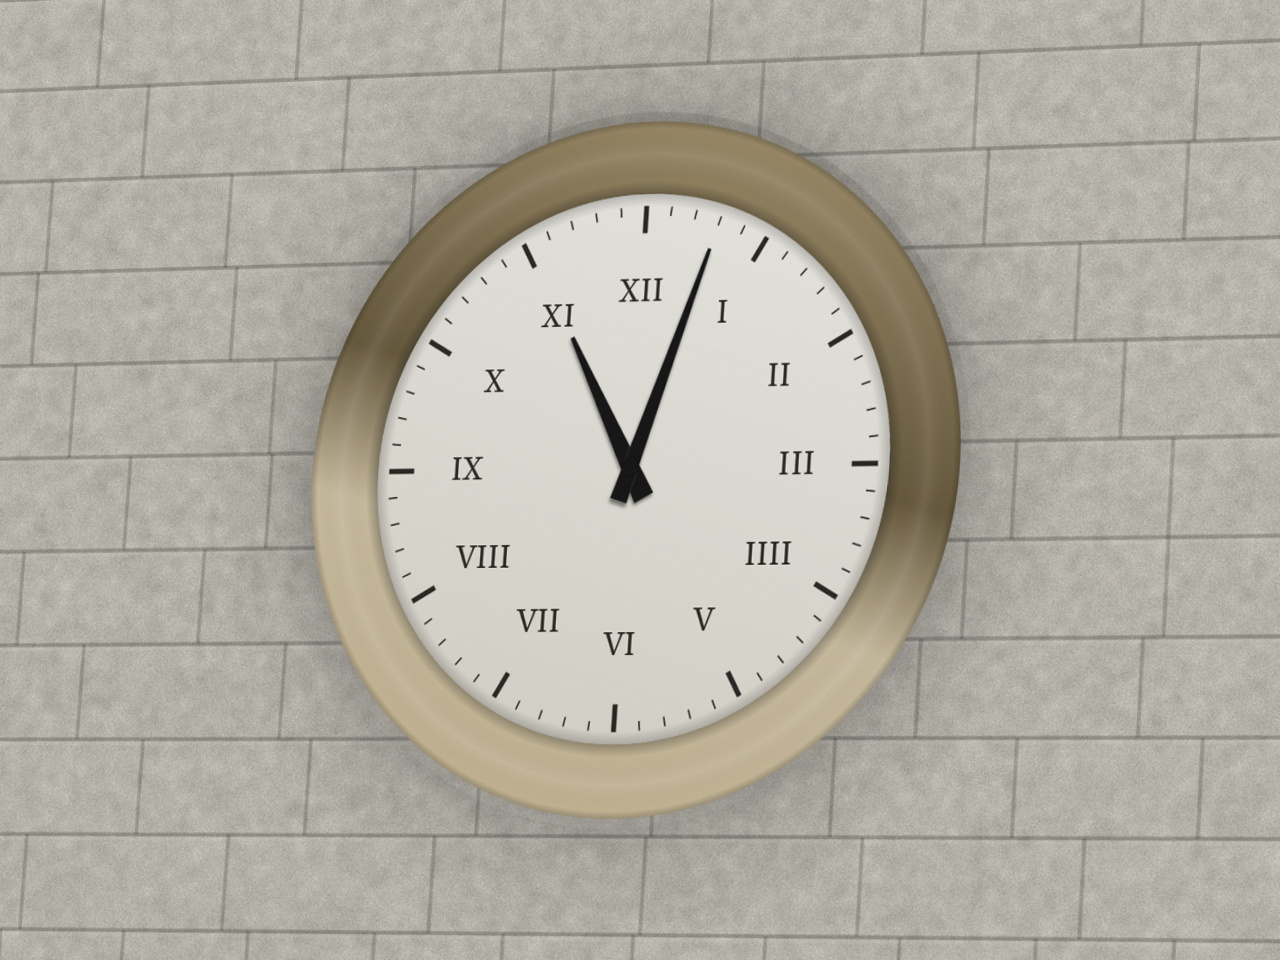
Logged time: 11 h 03 min
